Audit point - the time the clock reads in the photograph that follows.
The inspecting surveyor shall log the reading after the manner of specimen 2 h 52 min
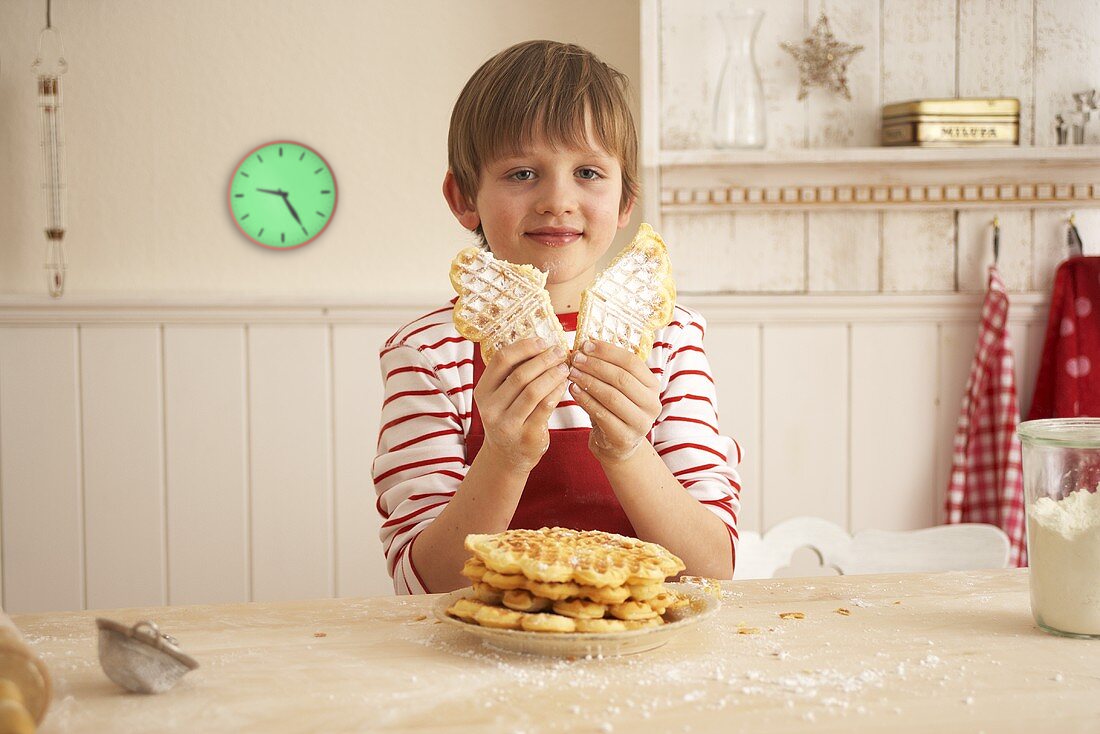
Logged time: 9 h 25 min
